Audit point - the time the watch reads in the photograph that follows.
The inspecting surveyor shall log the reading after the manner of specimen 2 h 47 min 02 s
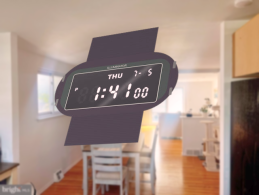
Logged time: 1 h 41 min 00 s
